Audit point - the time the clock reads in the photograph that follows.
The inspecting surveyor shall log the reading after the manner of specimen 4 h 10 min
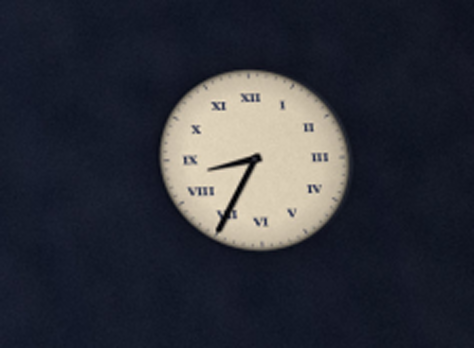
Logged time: 8 h 35 min
